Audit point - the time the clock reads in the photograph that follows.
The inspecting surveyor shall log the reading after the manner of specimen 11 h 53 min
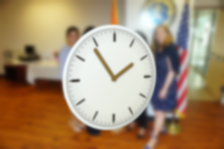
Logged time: 1 h 54 min
